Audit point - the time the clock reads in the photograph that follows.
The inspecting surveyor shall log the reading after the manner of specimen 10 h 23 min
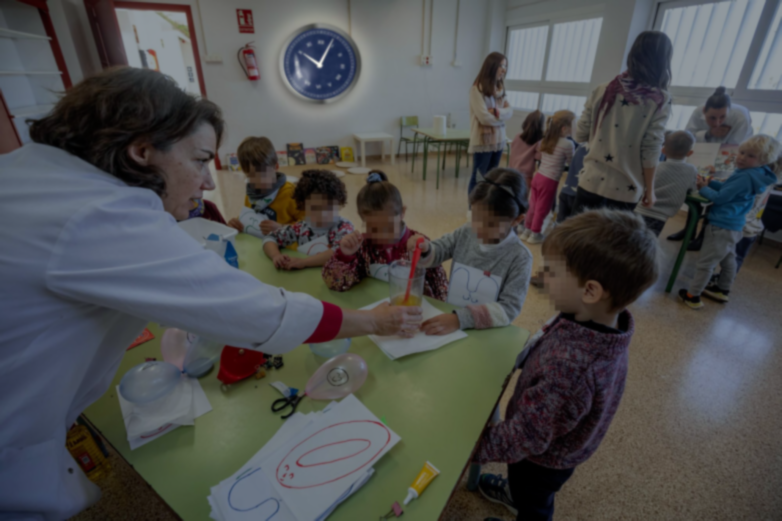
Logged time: 10 h 04 min
